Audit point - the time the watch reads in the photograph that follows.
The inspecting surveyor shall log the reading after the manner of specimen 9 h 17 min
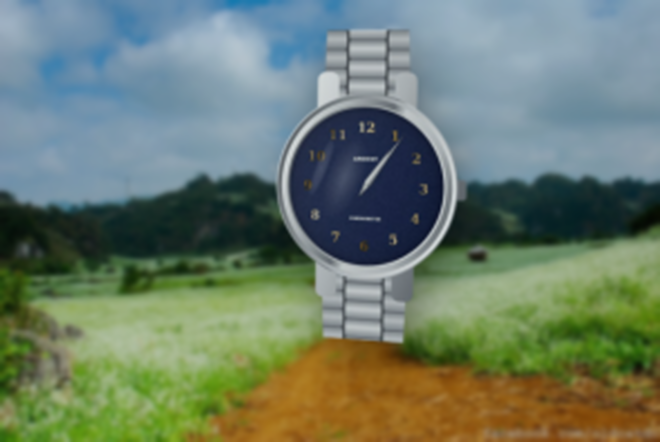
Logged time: 1 h 06 min
